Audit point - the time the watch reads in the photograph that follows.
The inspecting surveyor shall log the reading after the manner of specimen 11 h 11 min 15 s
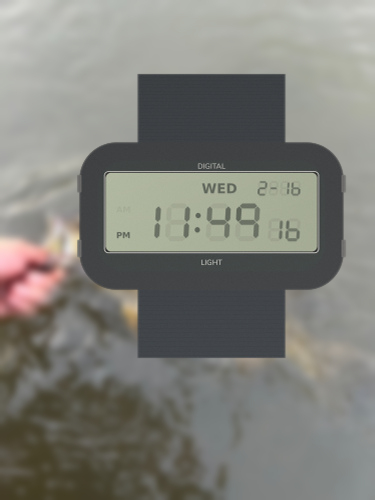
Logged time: 11 h 49 min 16 s
